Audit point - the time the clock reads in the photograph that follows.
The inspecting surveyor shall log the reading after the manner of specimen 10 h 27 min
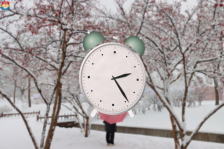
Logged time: 2 h 24 min
